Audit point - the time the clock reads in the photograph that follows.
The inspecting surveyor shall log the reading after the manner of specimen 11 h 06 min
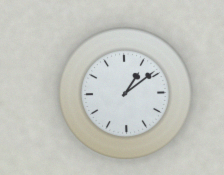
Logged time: 1 h 09 min
